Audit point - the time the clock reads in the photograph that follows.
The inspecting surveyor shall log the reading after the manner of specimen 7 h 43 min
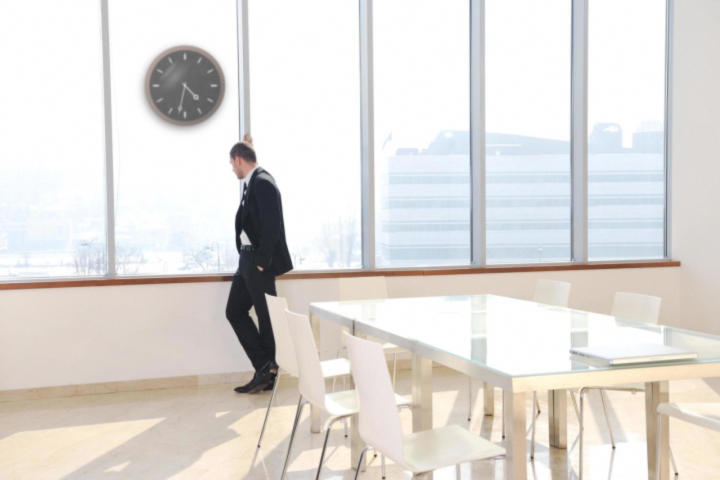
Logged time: 4 h 32 min
